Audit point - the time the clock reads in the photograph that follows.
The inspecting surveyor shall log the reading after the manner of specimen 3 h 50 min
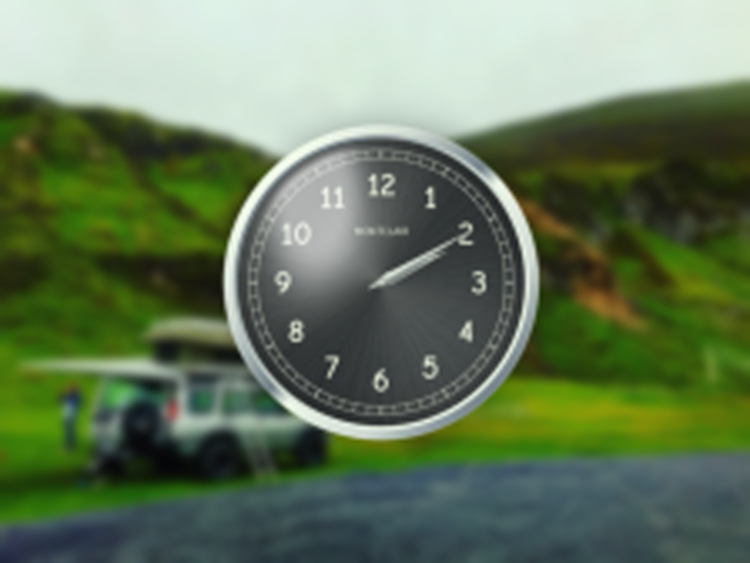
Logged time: 2 h 10 min
